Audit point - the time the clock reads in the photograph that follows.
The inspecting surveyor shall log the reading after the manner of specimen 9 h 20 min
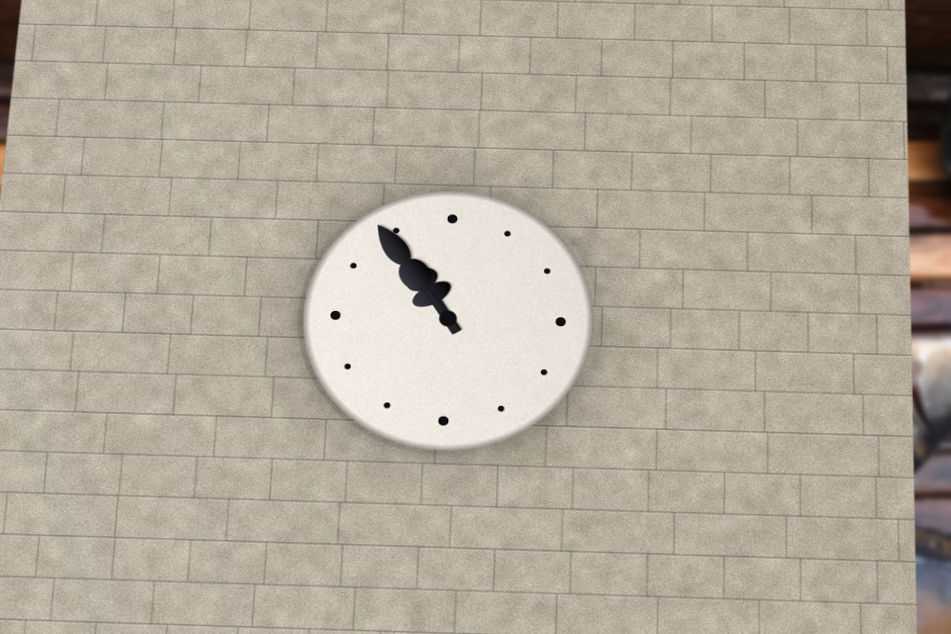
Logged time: 10 h 54 min
